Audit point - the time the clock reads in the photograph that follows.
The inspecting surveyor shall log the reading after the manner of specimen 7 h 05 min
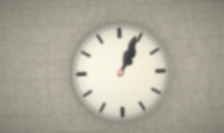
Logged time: 1 h 04 min
